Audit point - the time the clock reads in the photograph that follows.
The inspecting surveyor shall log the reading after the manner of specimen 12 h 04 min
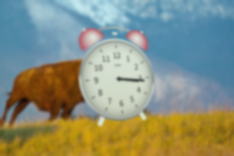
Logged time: 3 h 16 min
